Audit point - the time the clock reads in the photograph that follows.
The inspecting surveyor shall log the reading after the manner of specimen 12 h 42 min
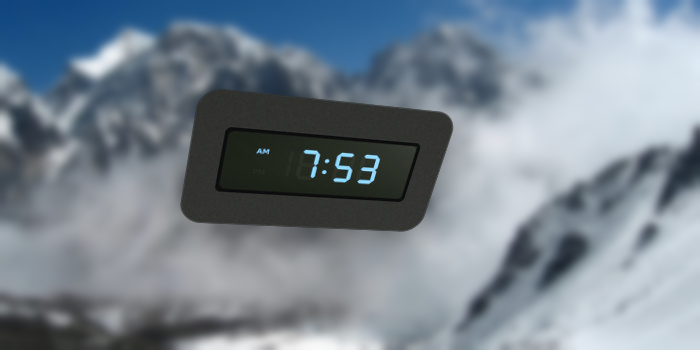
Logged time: 7 h 53 min
